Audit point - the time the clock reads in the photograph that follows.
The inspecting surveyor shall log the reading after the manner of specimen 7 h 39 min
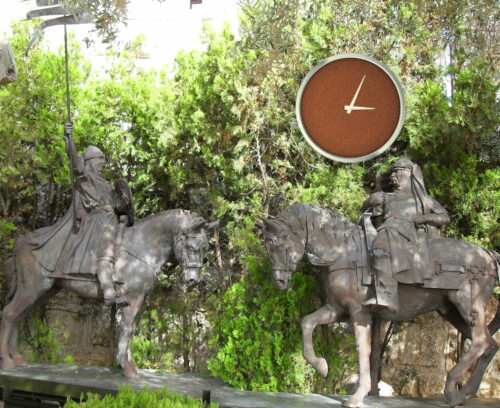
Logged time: 3 h 04 min
